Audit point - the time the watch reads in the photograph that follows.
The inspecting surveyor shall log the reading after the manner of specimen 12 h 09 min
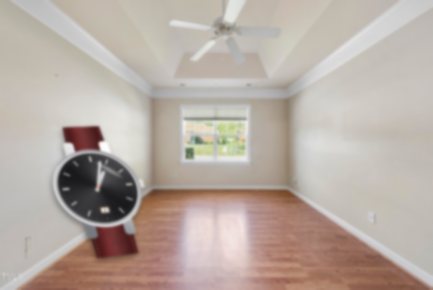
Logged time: 1 h 03 min
